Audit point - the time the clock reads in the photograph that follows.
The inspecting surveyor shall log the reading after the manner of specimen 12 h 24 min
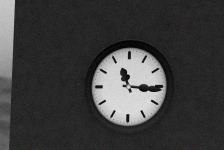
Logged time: 11 h 16 min
